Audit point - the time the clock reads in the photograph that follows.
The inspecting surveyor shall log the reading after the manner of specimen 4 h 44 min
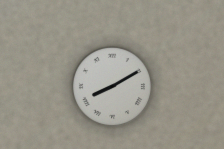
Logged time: 8 h 10 min
